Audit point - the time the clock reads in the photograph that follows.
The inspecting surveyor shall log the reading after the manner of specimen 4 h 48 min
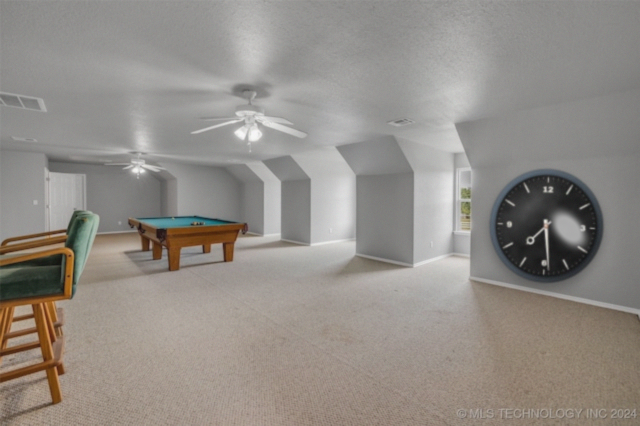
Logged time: 7 h 29 min
